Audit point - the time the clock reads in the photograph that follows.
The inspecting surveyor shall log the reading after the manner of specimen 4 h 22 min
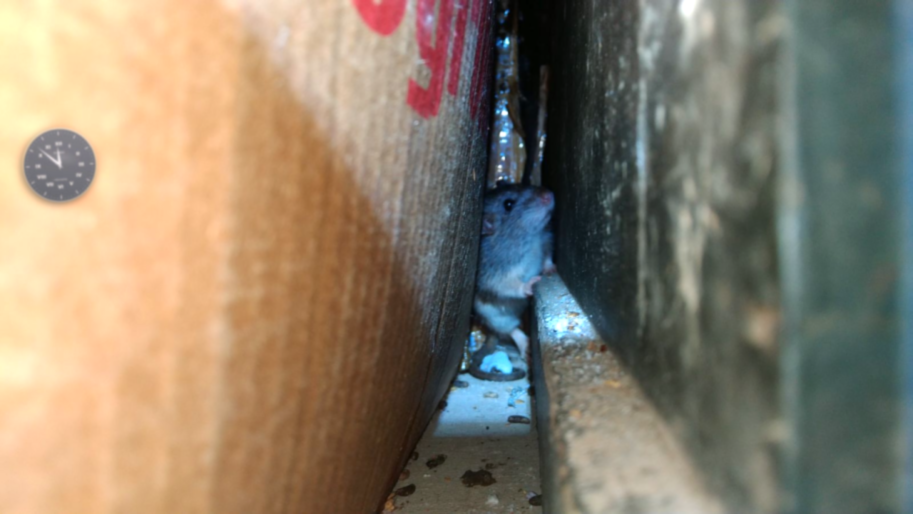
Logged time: 11 h 52 min
